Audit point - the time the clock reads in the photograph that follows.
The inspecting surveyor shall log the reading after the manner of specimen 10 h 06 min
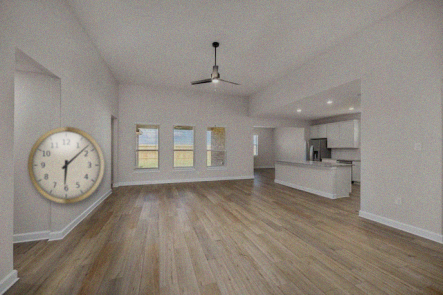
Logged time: 6 h 08 min
